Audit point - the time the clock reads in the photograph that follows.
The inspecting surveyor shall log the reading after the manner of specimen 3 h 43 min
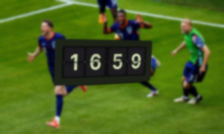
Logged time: 16 h 59 min
